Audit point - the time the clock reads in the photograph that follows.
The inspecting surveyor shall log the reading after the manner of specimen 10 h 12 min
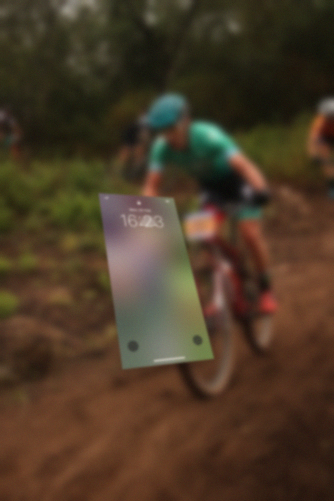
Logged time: 16 h 23 min
